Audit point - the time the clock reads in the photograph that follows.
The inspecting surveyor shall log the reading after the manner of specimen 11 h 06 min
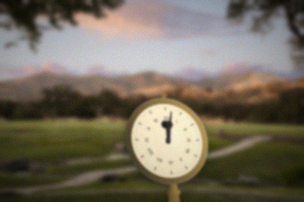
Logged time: 12 h 02 min
